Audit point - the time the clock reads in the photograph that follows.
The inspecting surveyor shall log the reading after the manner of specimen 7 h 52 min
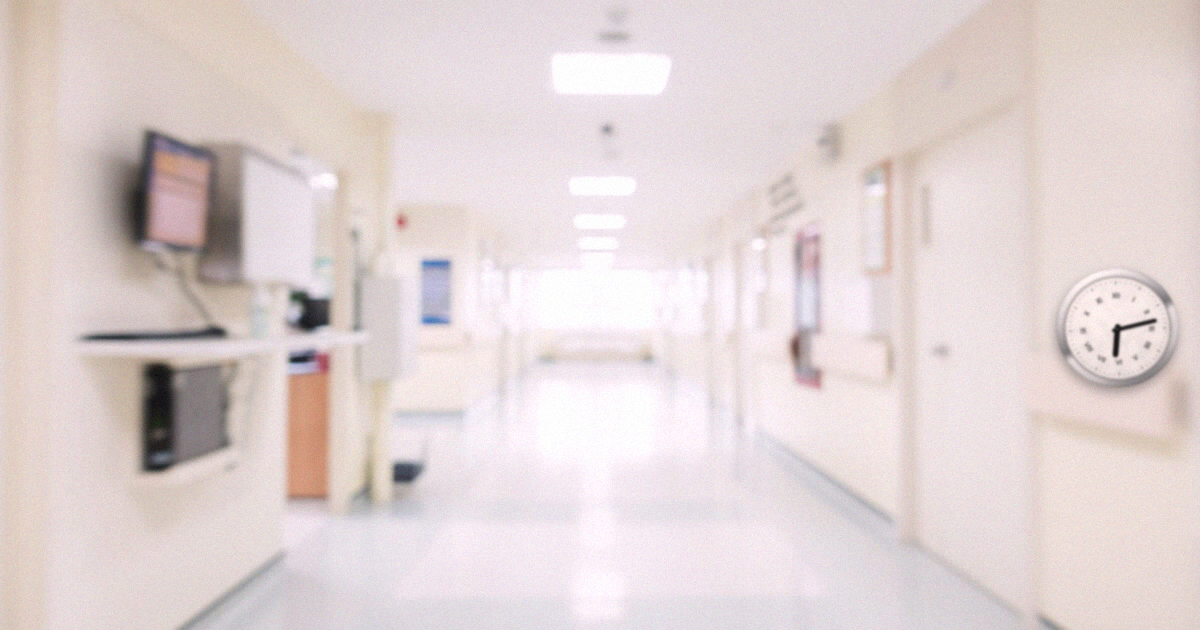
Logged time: 6 h 13 min
